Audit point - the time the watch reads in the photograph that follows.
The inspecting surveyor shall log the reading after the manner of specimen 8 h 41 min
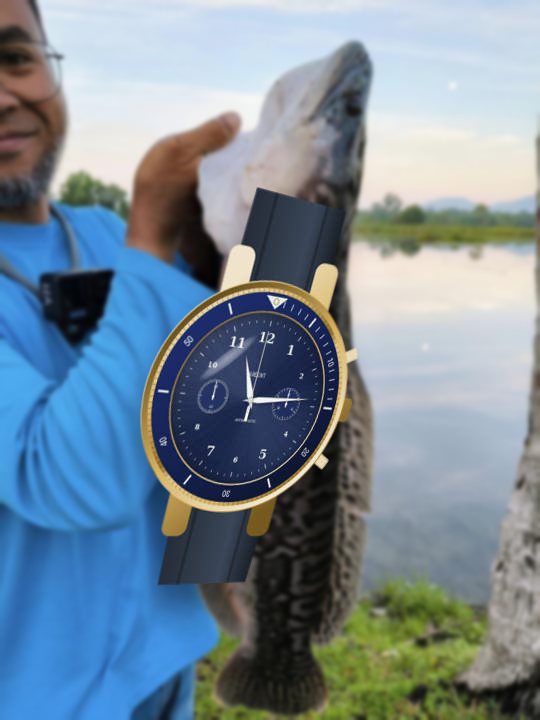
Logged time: 11 h 14 min
